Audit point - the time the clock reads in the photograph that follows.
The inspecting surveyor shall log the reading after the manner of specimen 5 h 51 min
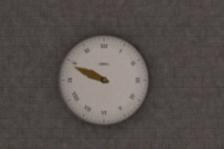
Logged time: 9 h 49 min
